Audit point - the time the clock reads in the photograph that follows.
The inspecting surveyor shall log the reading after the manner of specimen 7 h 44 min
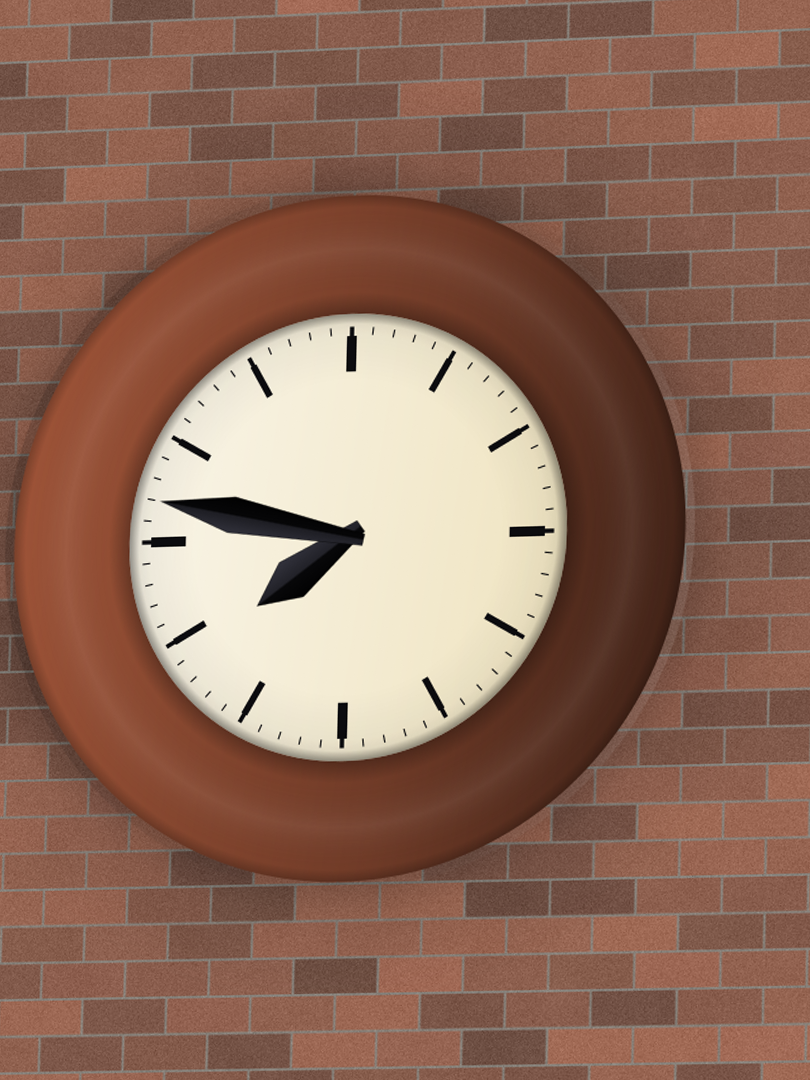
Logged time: 7 h 47 min
